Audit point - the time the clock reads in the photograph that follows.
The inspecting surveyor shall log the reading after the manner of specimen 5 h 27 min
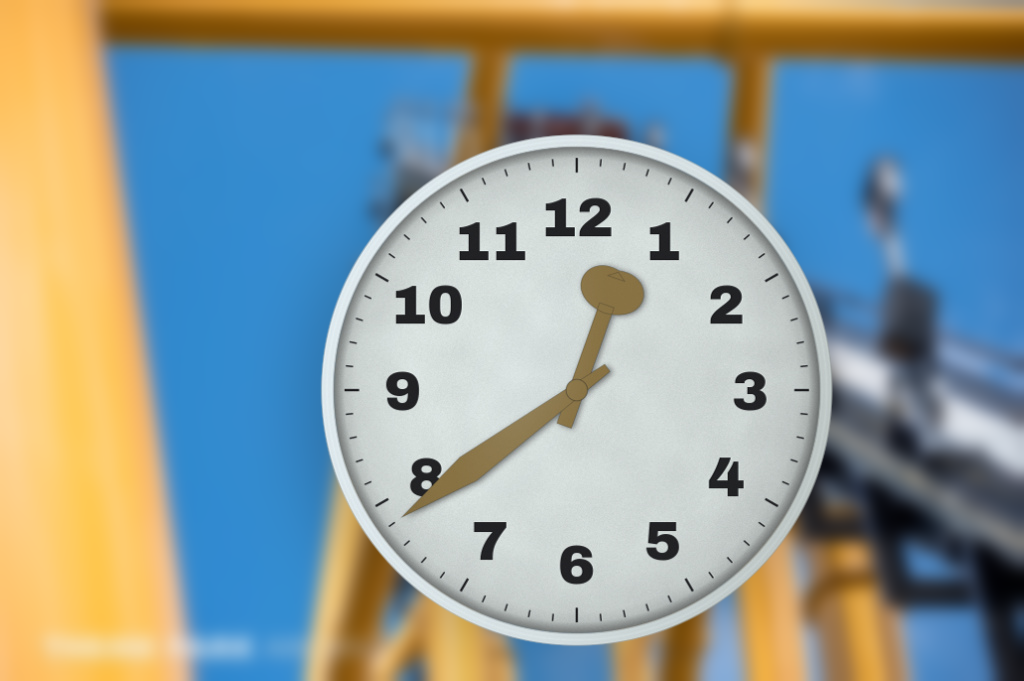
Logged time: 12 h 39 min
